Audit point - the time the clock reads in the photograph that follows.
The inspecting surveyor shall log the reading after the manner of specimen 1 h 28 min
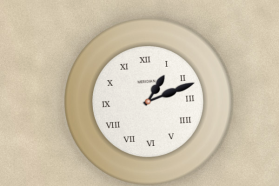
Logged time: 1 h 12 min
